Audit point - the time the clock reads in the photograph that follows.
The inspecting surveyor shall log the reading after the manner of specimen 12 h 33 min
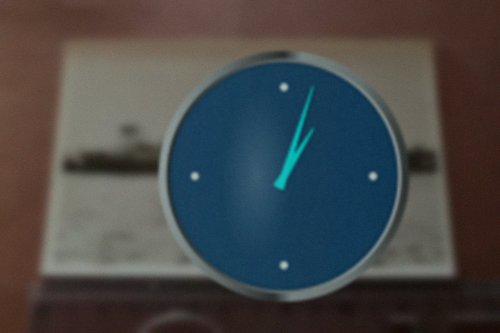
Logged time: 1 h 03 min
